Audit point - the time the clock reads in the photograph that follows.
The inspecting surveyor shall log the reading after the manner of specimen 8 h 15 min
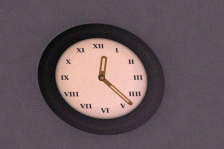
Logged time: 12 h 23 min
